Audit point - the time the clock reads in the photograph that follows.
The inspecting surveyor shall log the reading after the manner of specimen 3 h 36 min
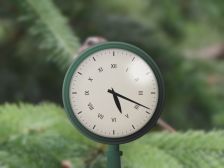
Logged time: 5 h 19 min
